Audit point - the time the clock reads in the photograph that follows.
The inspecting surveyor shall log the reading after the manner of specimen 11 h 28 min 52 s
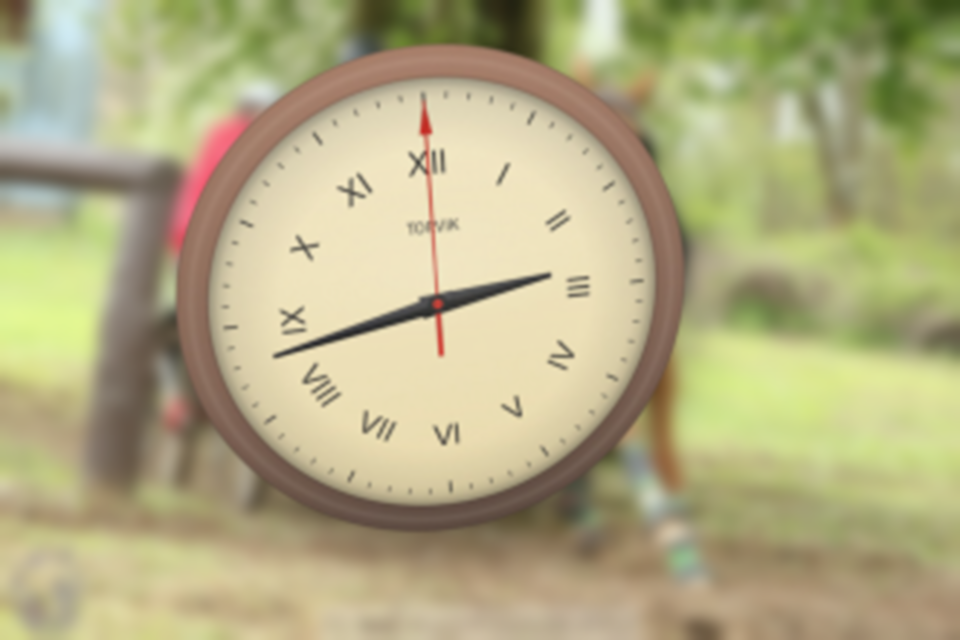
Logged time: 2 h 43 min 00 s
